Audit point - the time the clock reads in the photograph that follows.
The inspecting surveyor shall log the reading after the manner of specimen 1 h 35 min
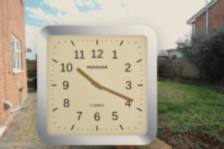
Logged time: 10 h 19 min
